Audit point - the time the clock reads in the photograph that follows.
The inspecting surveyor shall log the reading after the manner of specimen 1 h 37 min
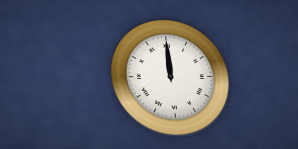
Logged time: 12 h 00 min
